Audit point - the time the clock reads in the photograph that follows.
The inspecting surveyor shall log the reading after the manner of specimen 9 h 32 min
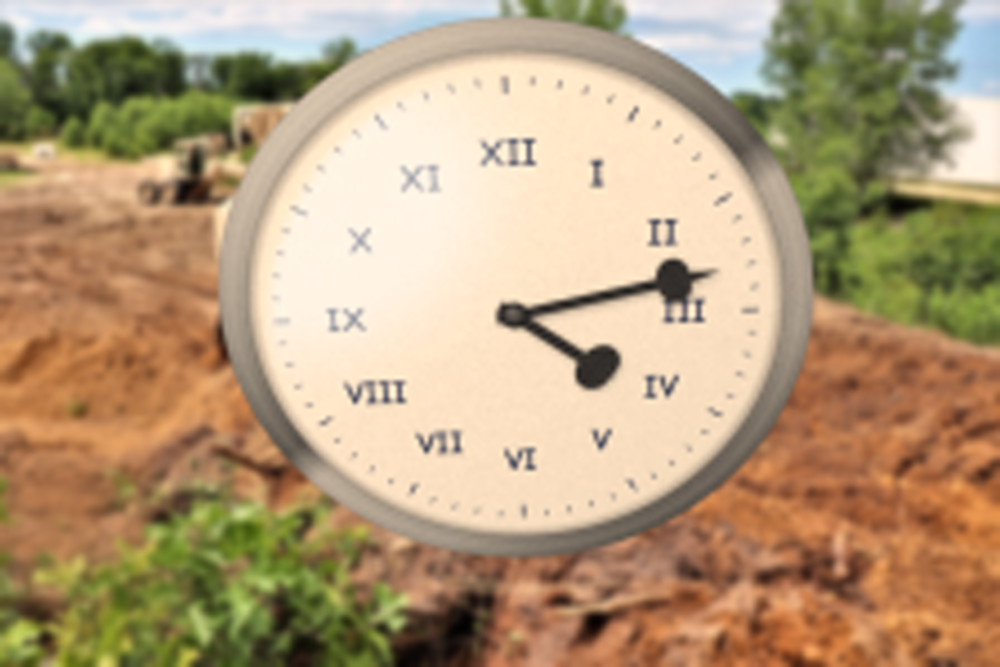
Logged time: 4 h 13 min
